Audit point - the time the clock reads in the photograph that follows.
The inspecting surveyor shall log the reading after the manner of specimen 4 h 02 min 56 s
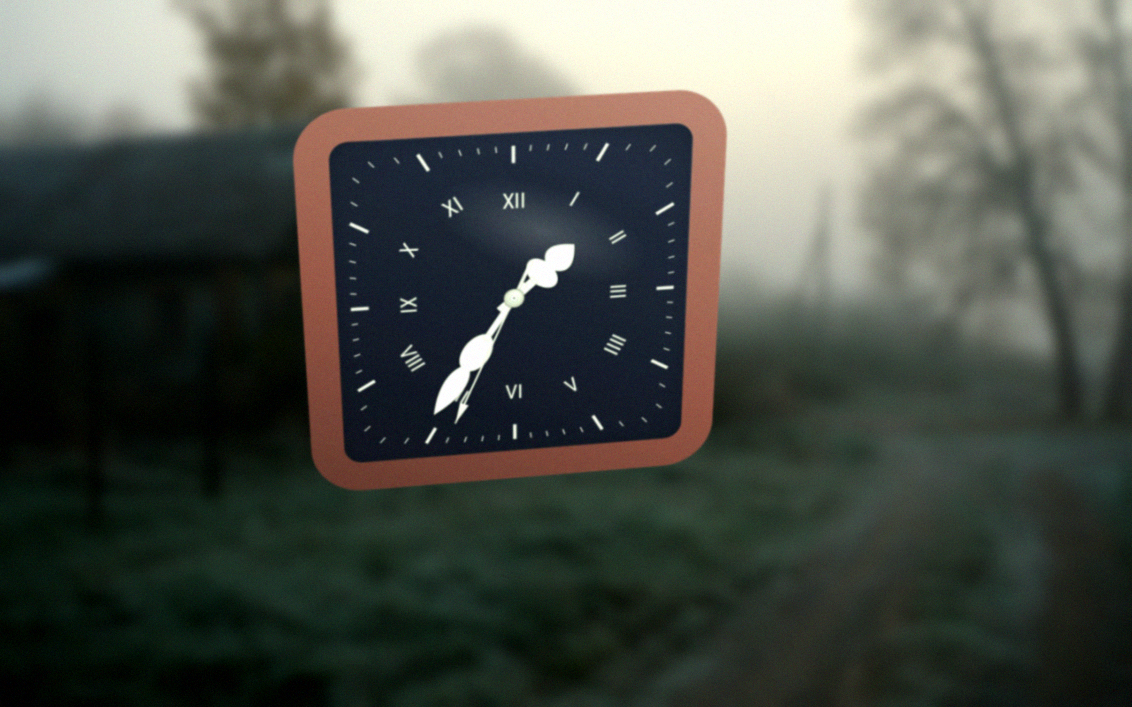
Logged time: 1 h 35 min 34 s
